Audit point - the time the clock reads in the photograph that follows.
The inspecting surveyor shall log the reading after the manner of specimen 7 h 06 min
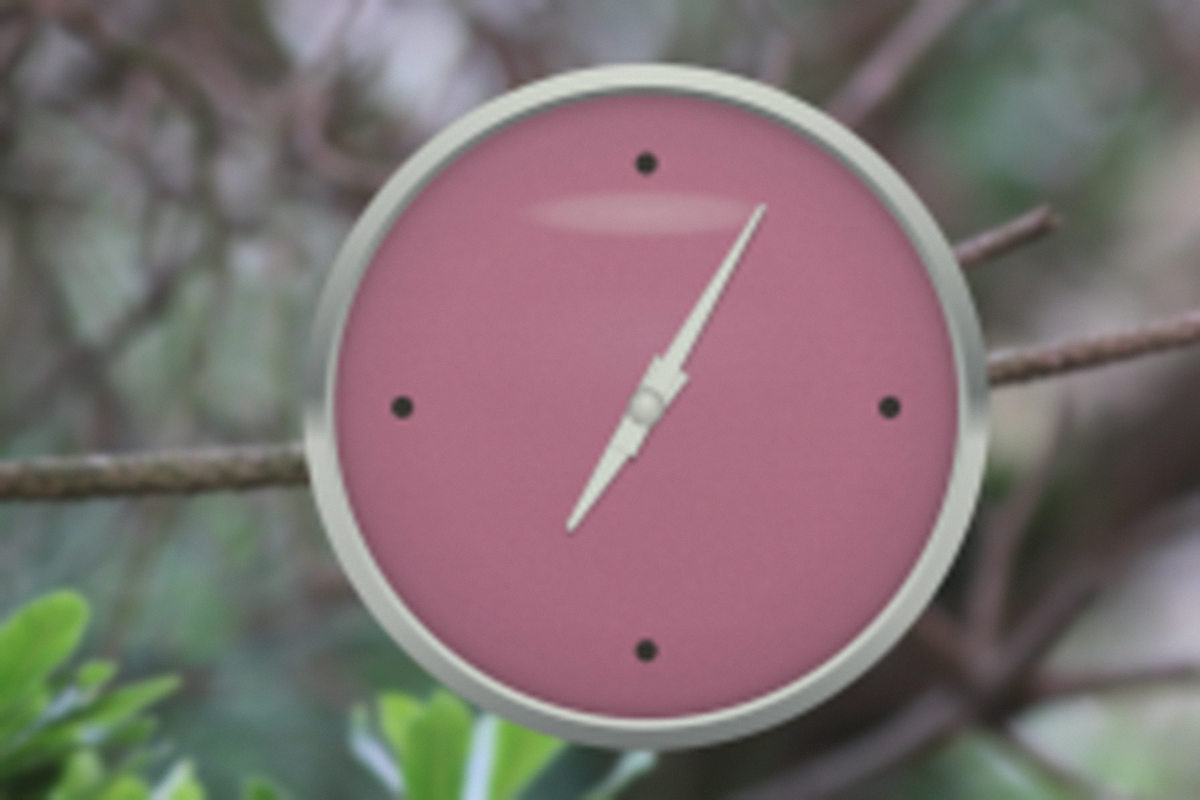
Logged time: 7 h 05 min
